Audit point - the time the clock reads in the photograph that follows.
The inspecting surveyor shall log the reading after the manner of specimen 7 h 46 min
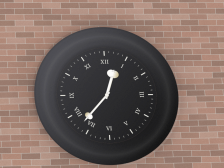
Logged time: 12 h 37 min
